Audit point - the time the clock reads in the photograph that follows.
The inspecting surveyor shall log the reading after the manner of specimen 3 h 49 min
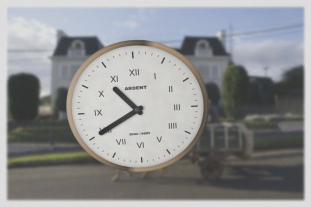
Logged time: 10 h 40 min
